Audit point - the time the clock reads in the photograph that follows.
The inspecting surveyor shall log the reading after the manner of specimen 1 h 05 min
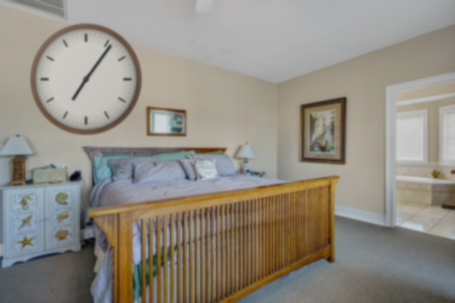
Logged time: 7 h 06 min
